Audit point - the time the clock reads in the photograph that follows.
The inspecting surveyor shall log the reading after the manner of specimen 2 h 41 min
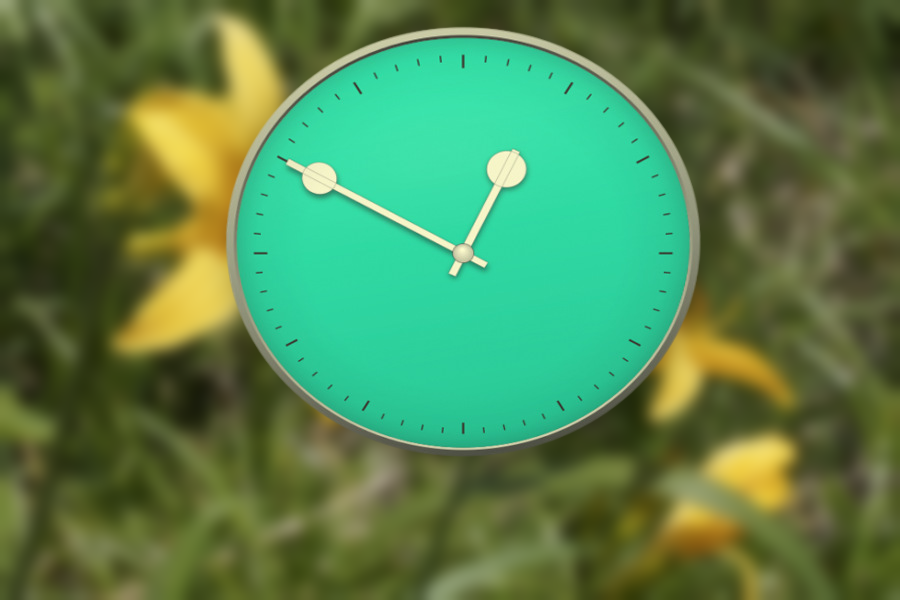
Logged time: 12 h 50 min
